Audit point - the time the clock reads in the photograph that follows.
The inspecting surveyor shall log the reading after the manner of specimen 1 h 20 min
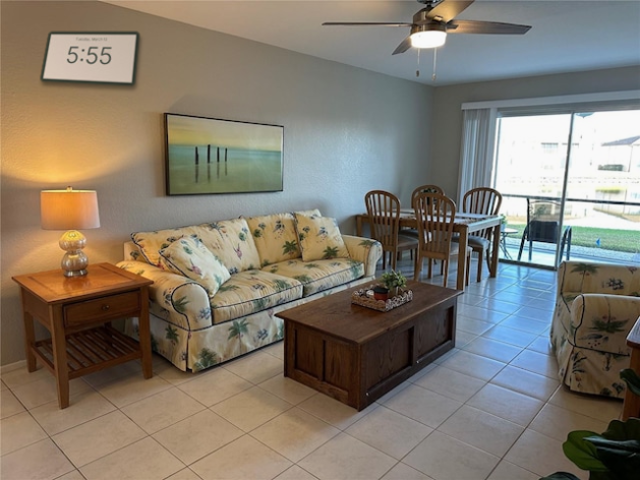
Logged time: 5 h 55 min
